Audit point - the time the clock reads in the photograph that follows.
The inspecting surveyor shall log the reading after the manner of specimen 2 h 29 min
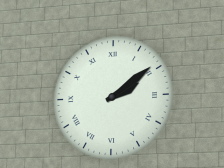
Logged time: 2 h 09 min
